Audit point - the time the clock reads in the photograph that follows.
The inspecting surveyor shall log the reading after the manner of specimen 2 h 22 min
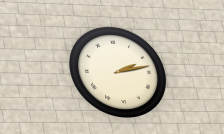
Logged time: 2 h 13 min
